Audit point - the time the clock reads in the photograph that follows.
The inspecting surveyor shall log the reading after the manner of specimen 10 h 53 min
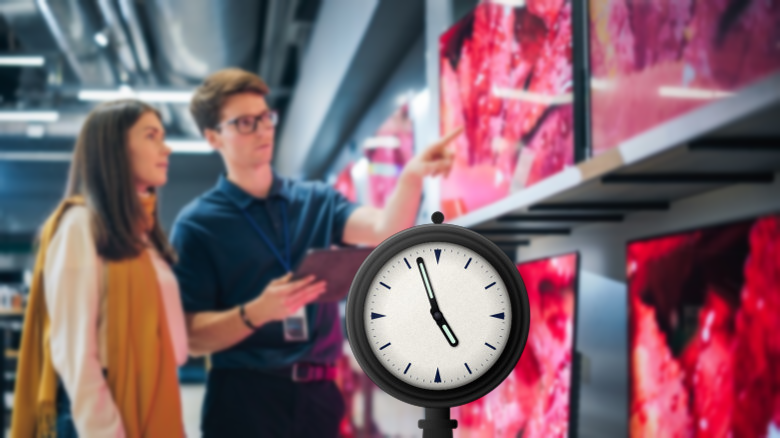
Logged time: 4 h 57 min
